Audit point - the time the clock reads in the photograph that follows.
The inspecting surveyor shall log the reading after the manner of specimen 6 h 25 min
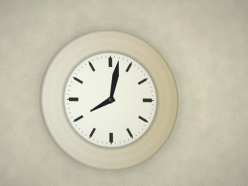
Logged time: 8 h 02 min
